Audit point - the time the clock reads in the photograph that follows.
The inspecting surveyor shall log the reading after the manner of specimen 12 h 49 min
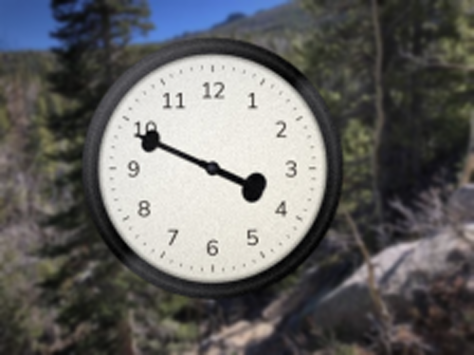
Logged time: 3 h 49 min
